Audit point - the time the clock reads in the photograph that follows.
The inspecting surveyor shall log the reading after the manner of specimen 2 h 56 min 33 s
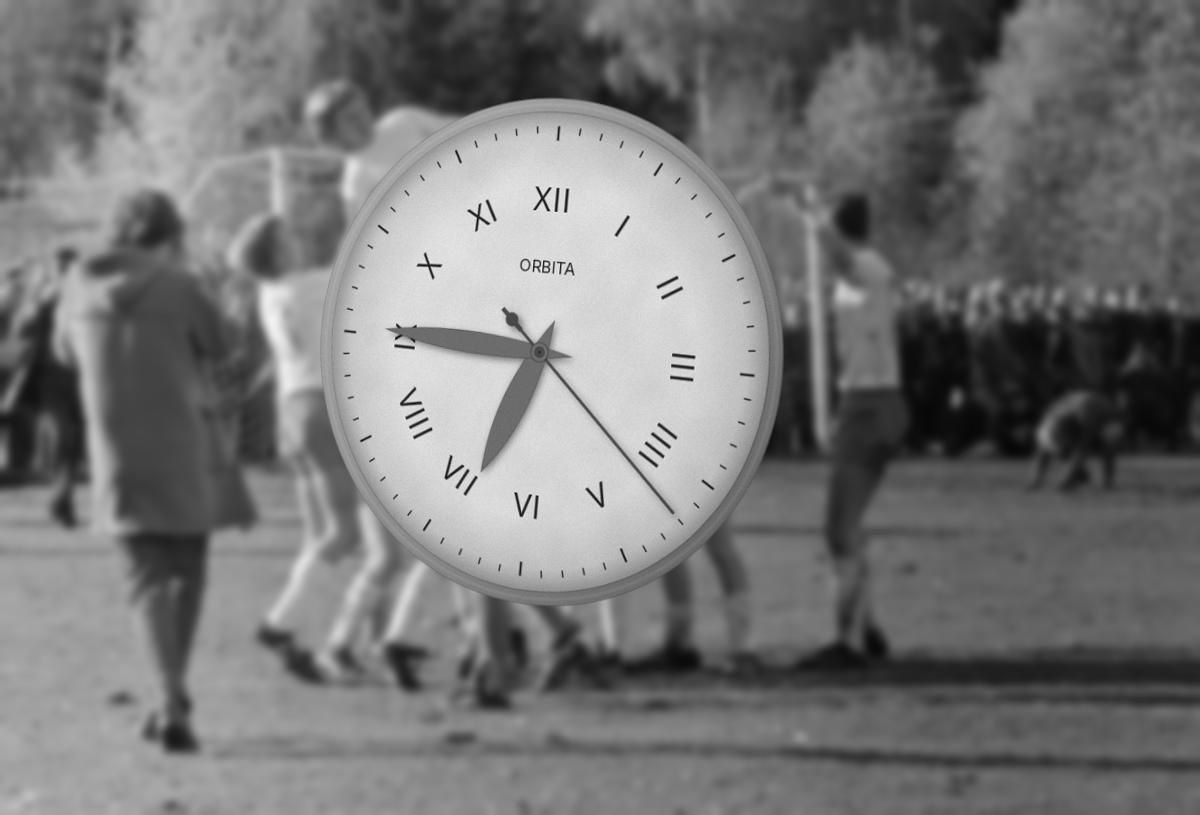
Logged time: 6 h 45 min 22 s
